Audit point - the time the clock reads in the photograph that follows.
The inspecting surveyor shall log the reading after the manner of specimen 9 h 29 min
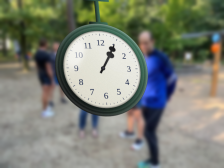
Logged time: 1 h 05 min
